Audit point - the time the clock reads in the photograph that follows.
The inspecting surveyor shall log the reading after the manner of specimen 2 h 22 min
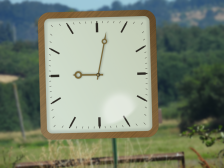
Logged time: 9 h 02 min
